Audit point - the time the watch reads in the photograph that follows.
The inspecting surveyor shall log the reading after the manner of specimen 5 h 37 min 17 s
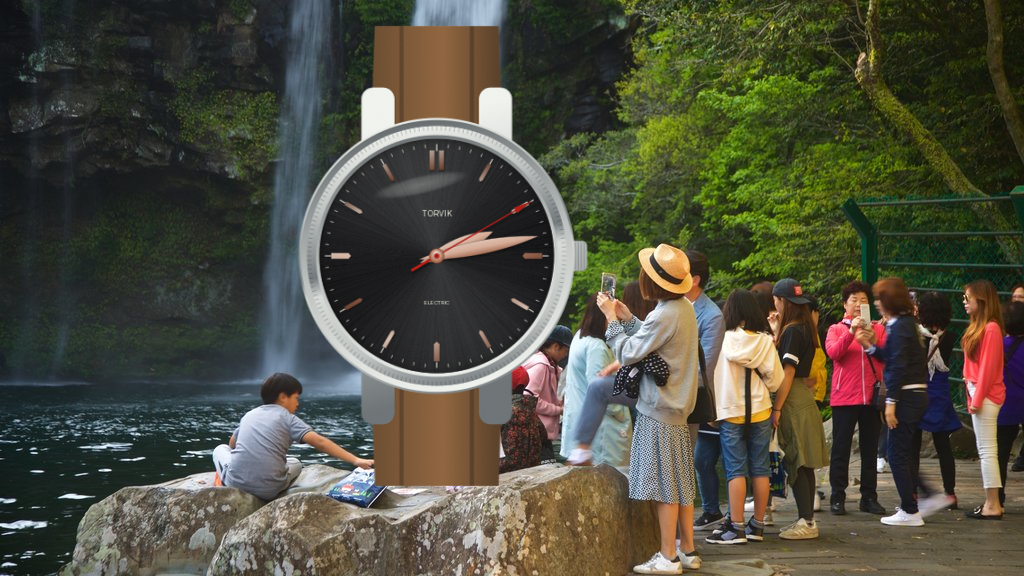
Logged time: 2 h 13 min 10 s
